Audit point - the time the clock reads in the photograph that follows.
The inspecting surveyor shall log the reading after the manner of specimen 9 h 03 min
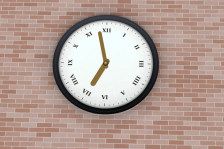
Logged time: 6 h 58 min
